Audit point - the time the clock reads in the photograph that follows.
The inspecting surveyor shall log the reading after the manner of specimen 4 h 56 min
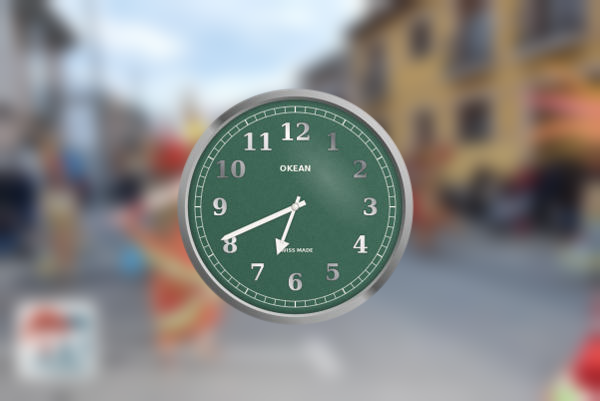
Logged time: 6 h 41 min
